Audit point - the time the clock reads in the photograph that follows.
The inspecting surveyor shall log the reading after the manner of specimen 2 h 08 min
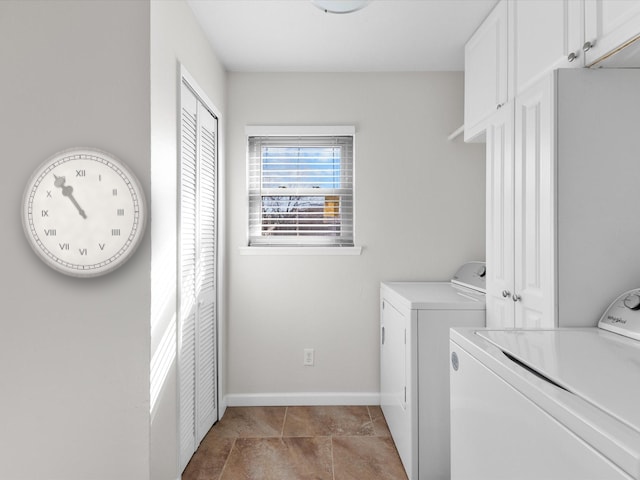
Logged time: 10 h 54 min
